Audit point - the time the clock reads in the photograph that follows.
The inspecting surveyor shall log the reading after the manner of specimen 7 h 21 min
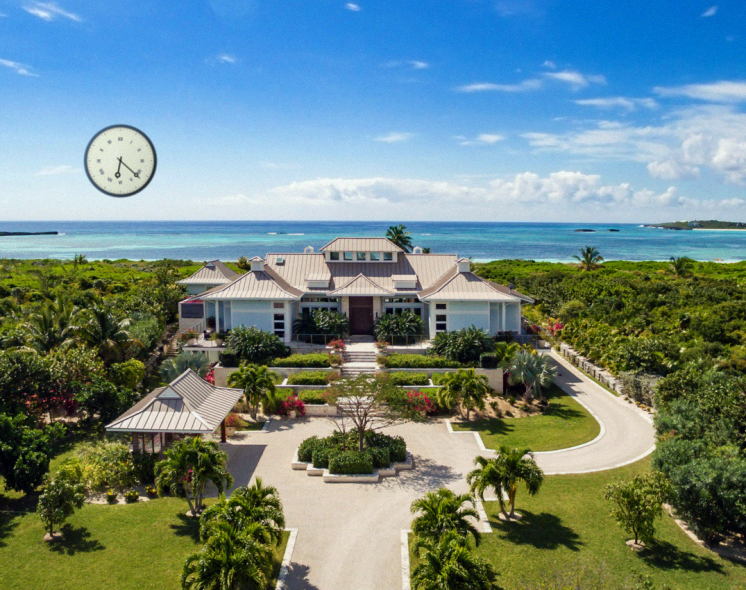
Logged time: 6 h 22 min
